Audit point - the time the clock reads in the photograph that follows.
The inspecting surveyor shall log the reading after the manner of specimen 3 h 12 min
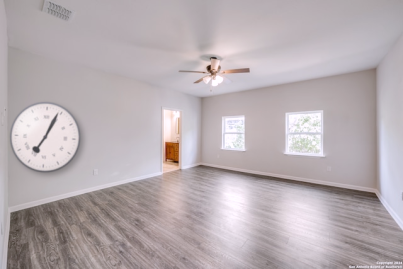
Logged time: 7 h 04 min
